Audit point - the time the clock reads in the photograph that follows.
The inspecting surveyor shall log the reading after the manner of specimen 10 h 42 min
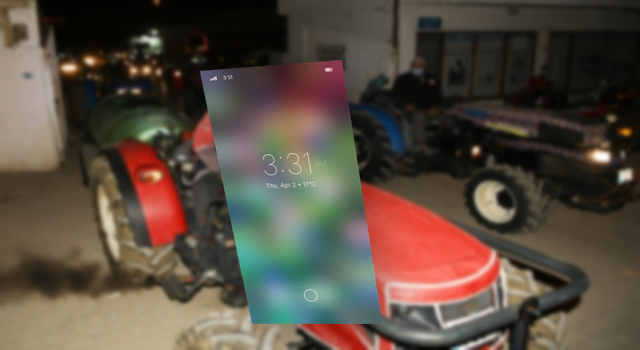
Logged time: 3 h 31 min
